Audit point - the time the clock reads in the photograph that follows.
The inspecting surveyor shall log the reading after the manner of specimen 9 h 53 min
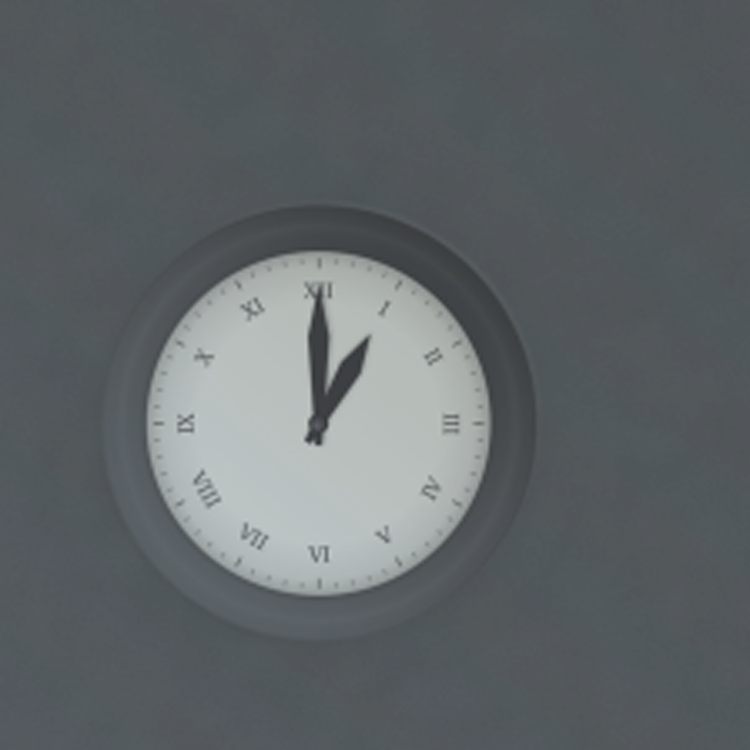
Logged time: 1 h 00 min
